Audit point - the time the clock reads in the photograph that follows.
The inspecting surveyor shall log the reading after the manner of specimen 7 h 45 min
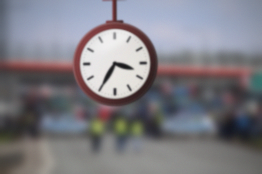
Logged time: 3 h 35 min
